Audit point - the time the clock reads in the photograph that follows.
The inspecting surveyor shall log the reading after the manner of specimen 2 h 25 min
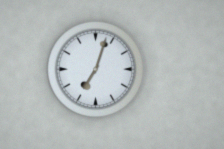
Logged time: 7 h 03 min
